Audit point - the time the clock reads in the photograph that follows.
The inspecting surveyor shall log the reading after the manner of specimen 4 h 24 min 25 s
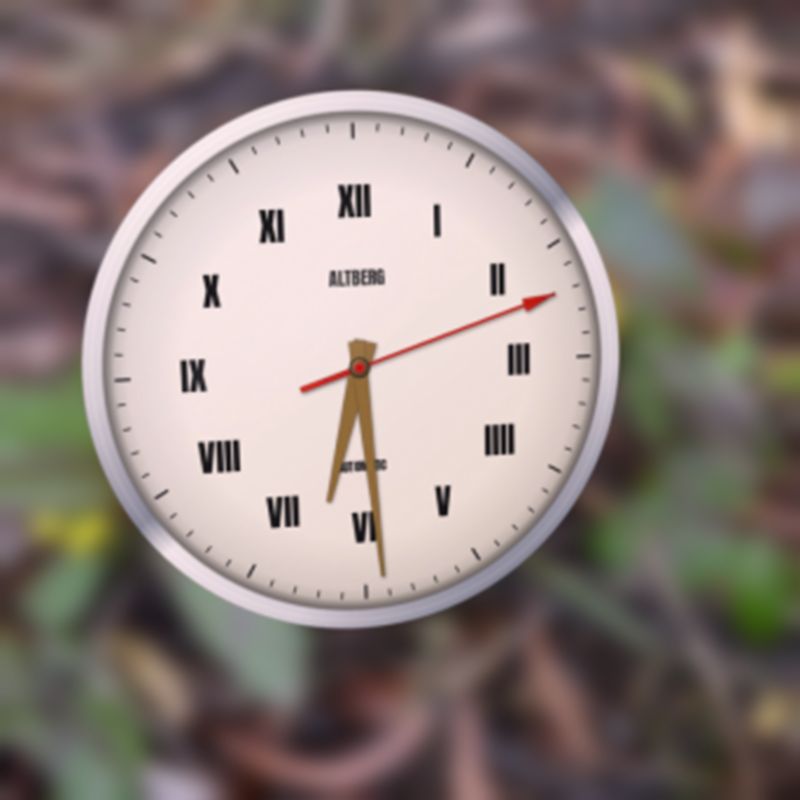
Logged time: 6 h 29 min 12 s
